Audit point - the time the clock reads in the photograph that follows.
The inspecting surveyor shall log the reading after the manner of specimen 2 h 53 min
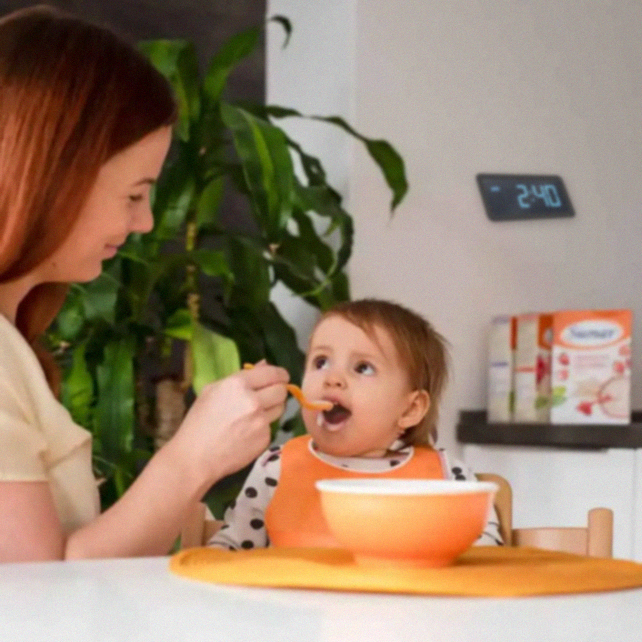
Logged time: 2 h 40 min
